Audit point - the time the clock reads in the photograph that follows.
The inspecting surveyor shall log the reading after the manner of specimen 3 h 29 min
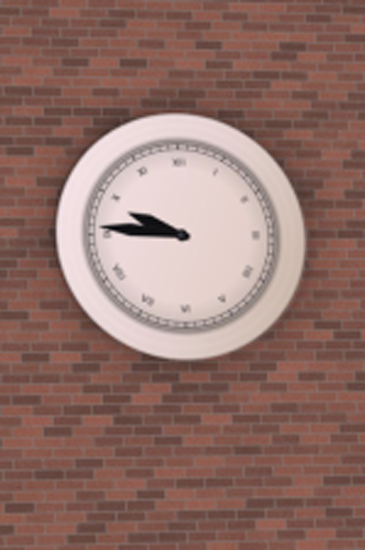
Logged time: 9 h 46 min
